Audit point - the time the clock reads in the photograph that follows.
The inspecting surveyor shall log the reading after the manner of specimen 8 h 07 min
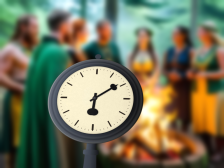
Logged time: 6 h 09 min
